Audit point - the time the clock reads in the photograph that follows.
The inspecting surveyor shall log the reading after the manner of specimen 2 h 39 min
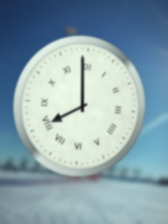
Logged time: 7 h 59 min
